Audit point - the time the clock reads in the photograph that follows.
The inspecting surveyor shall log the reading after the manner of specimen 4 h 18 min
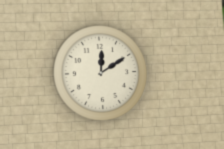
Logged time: 12 h 10 min
